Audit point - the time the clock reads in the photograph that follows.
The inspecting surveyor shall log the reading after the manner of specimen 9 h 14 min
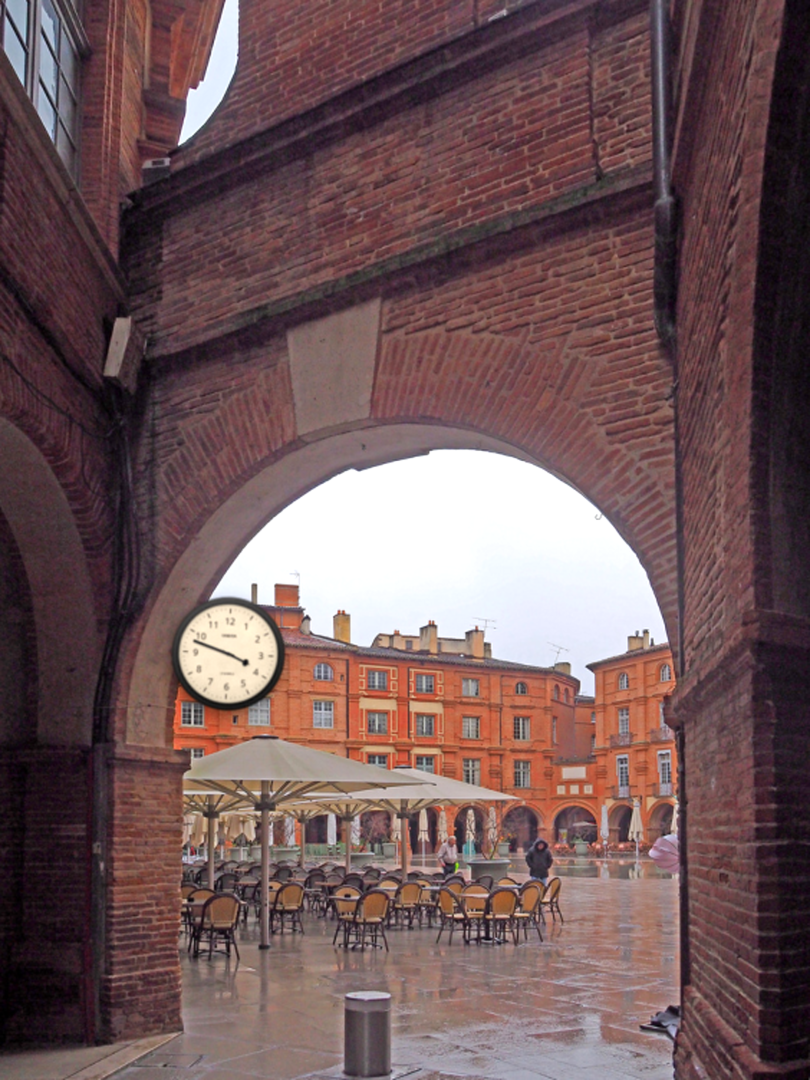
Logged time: 3 h 48 min
